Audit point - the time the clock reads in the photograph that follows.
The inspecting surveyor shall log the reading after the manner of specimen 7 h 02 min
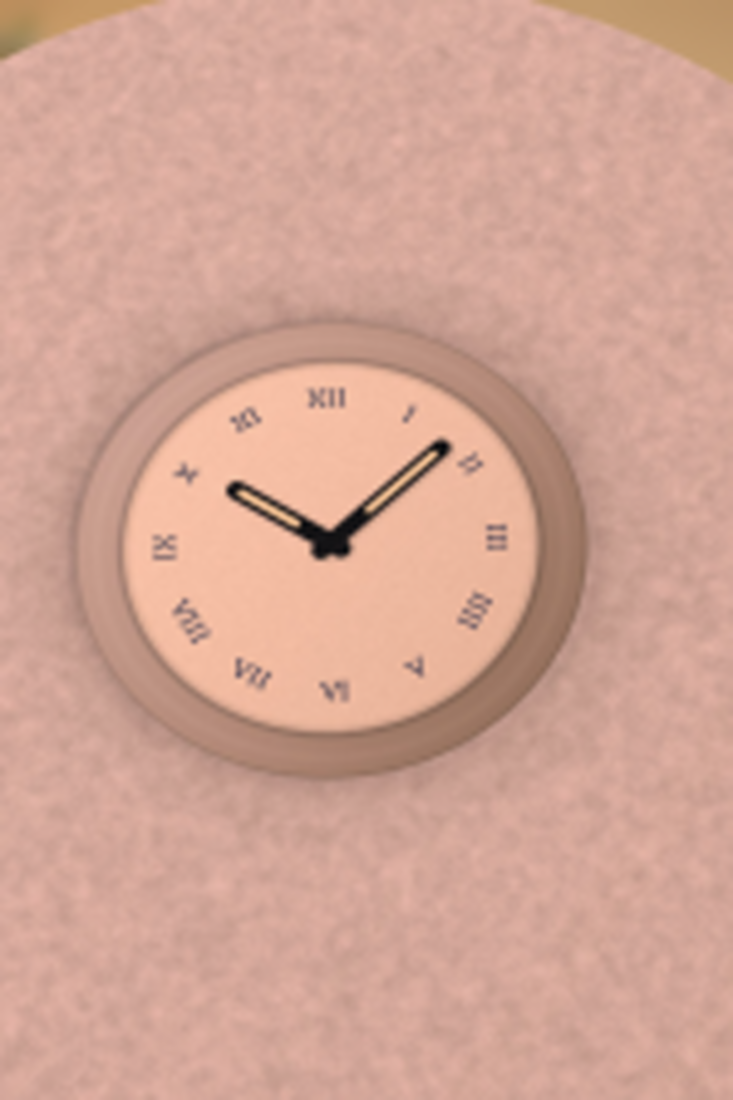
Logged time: 10 h 08 min
